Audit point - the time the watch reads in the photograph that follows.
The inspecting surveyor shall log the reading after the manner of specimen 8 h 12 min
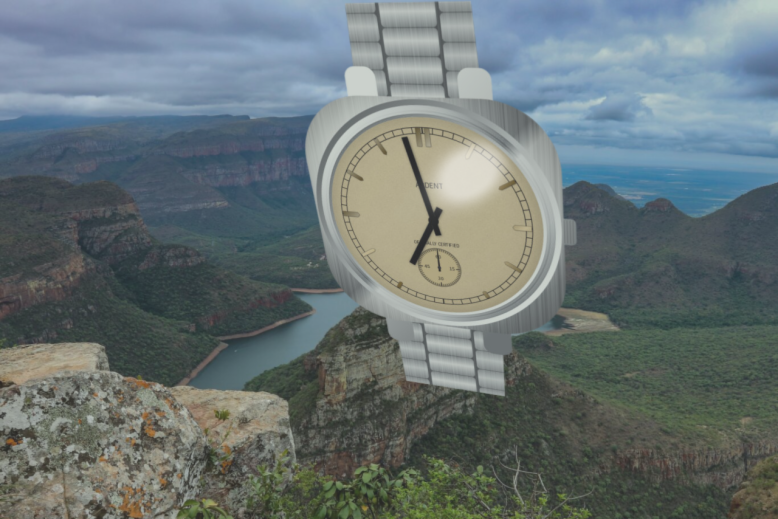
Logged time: 6 h 58 min
